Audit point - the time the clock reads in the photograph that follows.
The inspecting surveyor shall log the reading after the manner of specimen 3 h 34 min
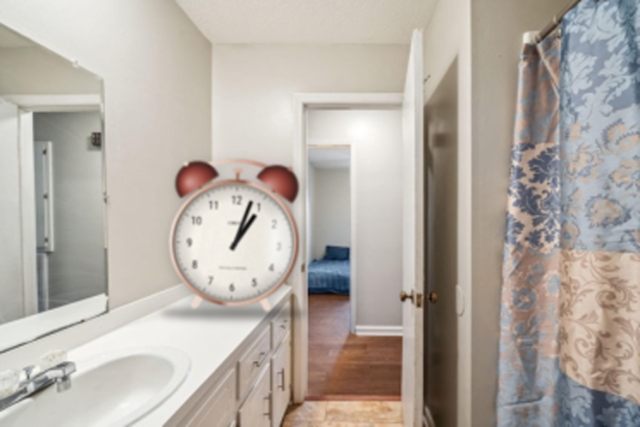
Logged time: 1 h 03 min
